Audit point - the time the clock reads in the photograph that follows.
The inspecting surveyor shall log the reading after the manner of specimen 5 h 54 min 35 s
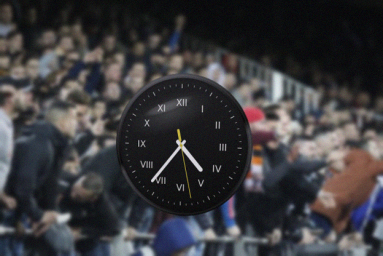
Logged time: 4 h 36 min 28 s
